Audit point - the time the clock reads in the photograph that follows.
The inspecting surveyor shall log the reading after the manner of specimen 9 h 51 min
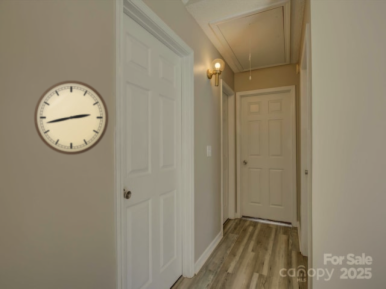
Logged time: 2 h 43 min
